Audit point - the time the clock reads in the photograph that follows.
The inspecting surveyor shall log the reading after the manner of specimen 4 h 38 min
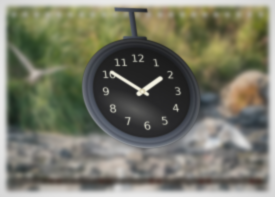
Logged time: 1 h 51 min
